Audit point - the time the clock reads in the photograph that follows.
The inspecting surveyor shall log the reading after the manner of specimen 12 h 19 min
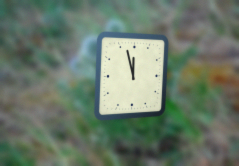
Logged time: 11 h 57 min
